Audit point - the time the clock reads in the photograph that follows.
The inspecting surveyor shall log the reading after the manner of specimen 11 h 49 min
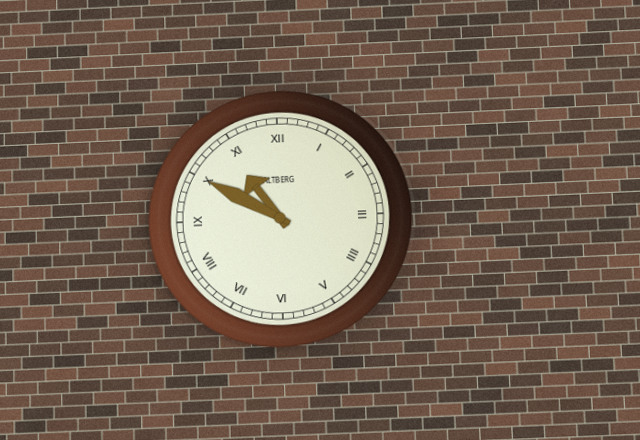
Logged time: 10 h 50 min
